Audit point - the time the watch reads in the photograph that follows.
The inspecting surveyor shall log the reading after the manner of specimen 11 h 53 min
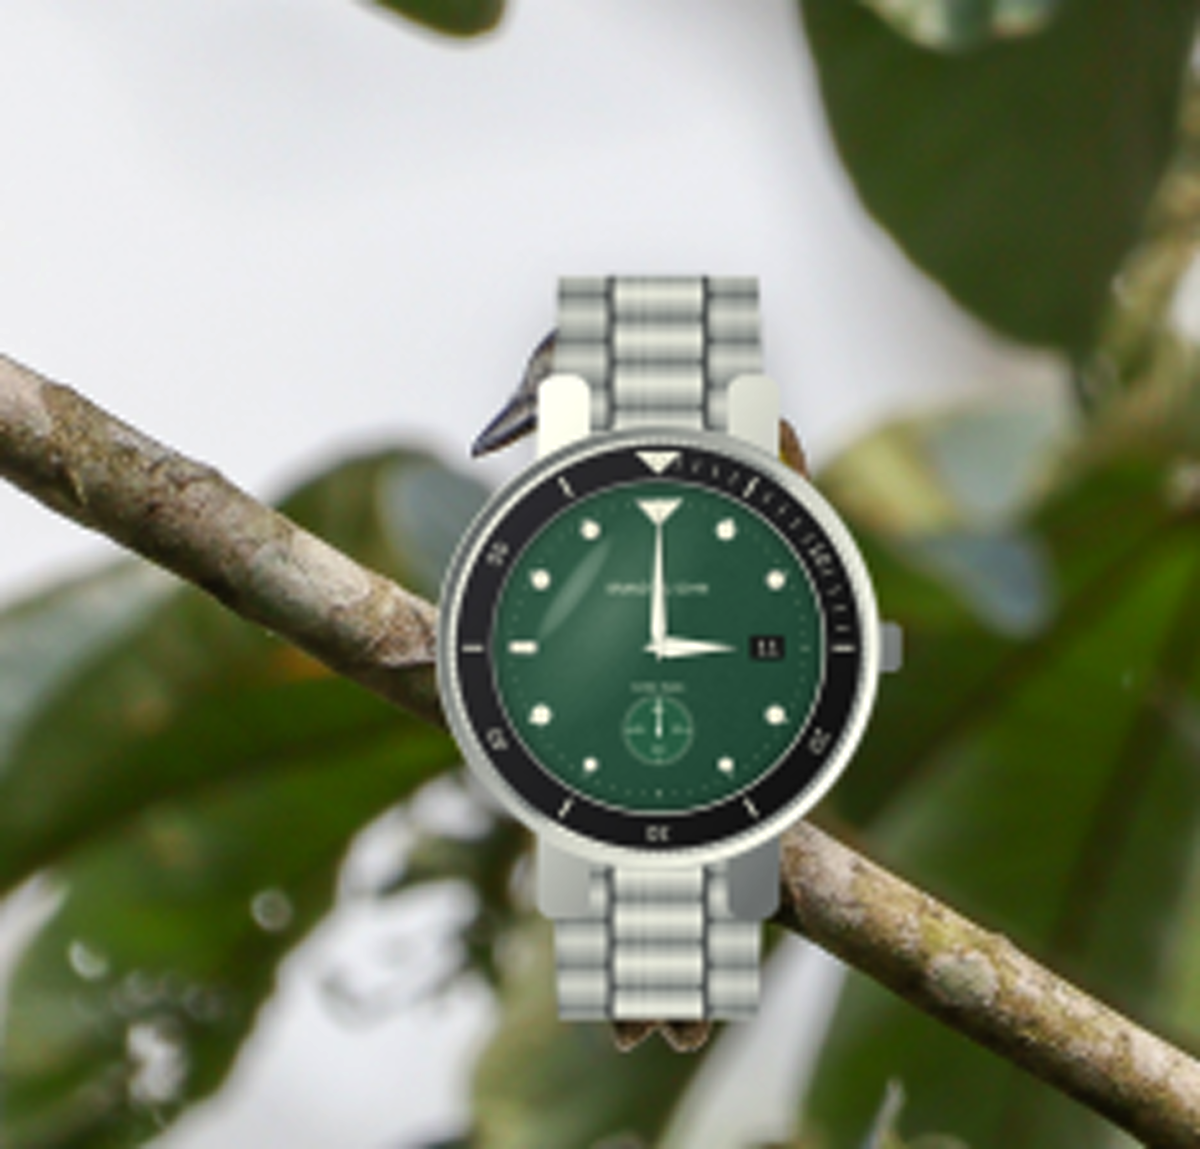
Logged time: 3 h 00 min
